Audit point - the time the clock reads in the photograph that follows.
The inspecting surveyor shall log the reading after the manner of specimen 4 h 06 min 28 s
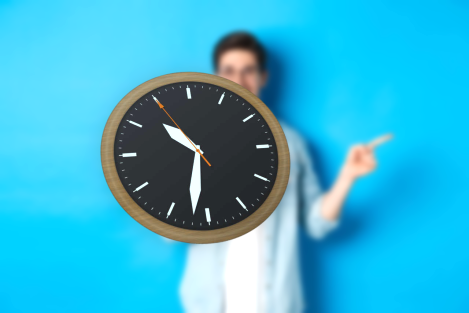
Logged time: 10 h 31 min 55 s
